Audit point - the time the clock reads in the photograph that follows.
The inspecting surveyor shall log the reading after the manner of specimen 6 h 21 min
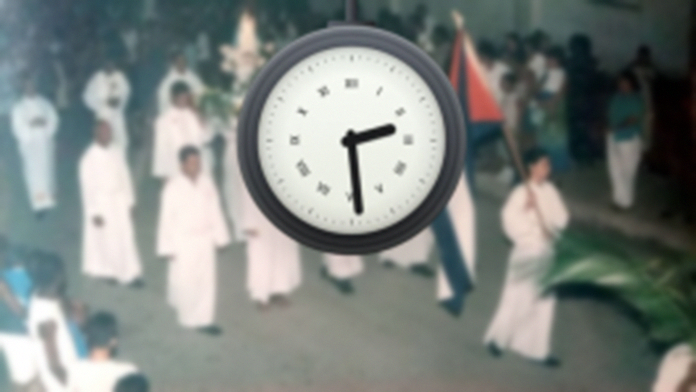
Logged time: 2 h 29 min
